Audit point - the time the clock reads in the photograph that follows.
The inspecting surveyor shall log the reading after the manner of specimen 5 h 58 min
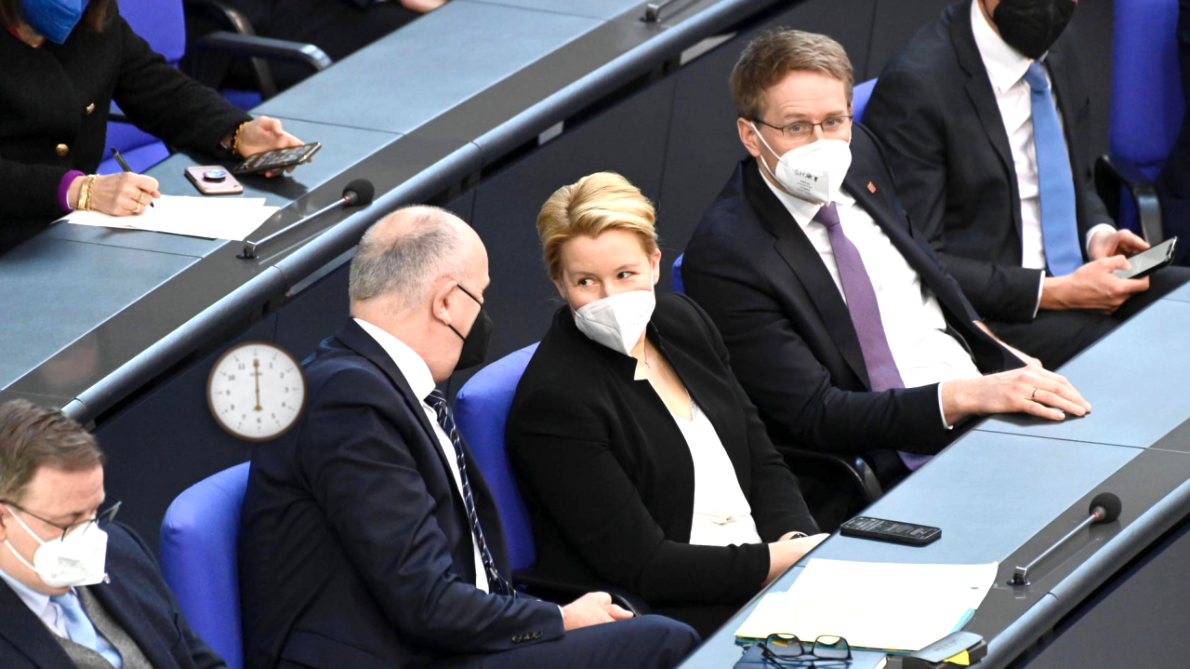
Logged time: 6 h 00 min
